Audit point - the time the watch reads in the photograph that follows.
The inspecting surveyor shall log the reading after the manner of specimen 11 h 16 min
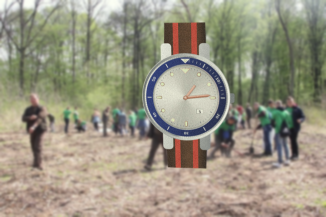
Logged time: 1 h 14 min
